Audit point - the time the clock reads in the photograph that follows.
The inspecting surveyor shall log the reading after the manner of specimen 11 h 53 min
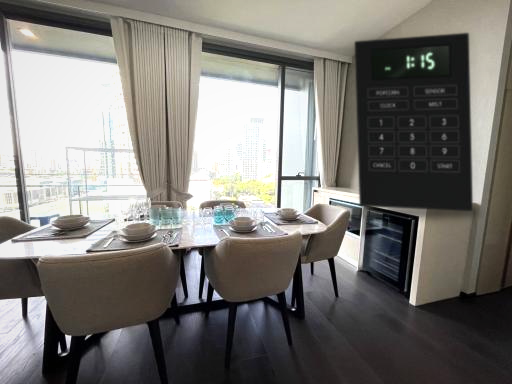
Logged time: 1 h 15 min
